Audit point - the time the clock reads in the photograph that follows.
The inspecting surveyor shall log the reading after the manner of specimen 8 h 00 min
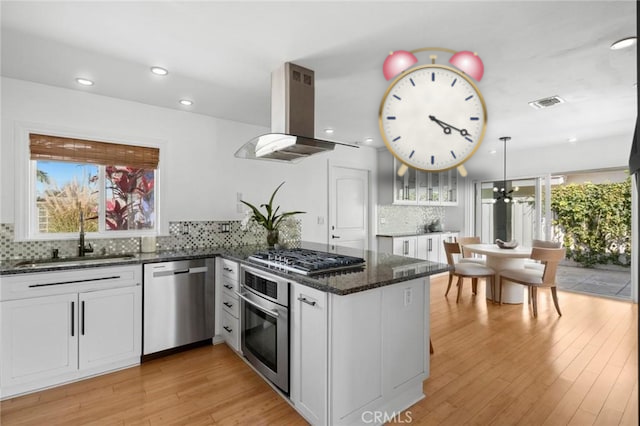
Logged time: 4 h 19 min
